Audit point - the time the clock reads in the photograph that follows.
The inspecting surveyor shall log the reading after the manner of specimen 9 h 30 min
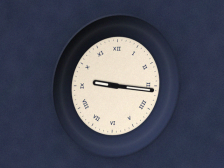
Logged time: 9 h 16 min
